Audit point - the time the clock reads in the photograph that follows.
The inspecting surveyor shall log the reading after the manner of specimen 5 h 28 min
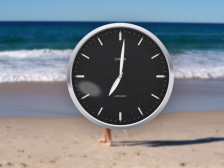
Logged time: 7 h 01 min
